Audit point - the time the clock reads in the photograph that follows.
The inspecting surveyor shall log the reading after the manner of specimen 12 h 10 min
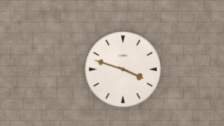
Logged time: 3 h 48 min
